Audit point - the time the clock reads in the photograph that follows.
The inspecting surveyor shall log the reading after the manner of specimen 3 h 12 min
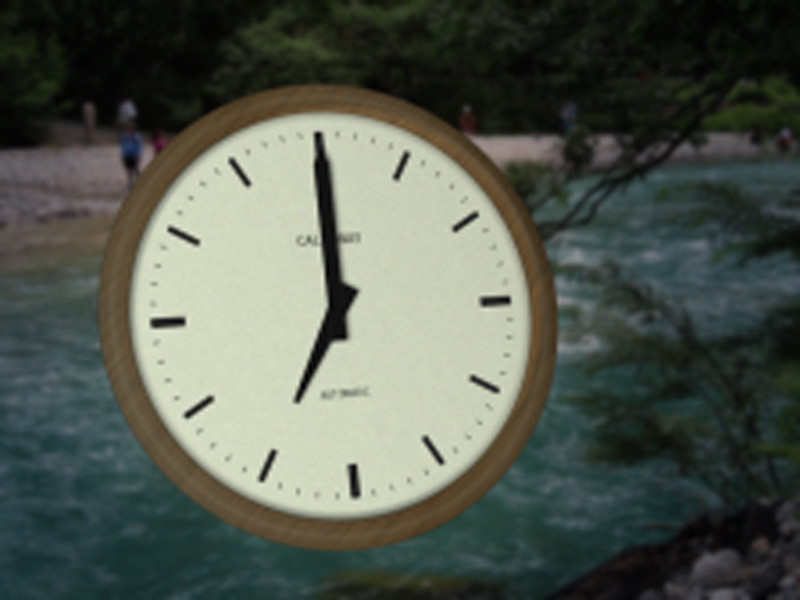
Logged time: 7 h 00 min
